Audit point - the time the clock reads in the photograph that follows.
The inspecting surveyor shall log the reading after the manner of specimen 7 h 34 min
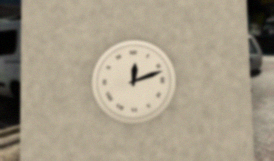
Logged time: 12 h 12 min
